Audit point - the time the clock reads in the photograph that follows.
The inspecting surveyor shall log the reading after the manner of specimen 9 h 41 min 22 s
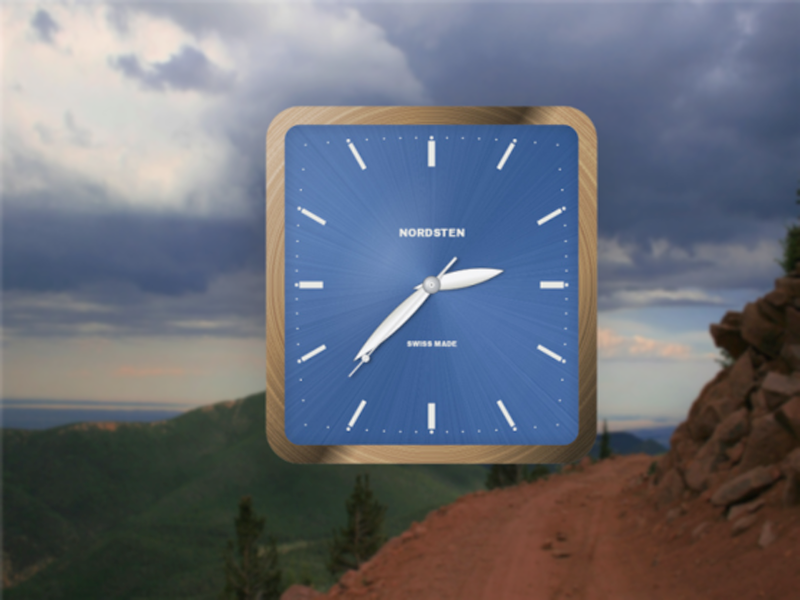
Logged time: 2 h 37 min 37 s
